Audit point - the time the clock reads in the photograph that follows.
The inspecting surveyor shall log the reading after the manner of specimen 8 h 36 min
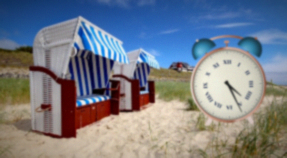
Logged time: 4 h 26 min
